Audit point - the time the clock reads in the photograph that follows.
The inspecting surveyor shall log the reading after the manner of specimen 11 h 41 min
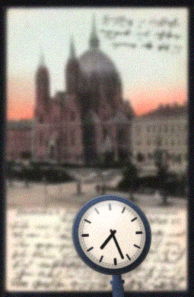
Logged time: 7 h 27 min
